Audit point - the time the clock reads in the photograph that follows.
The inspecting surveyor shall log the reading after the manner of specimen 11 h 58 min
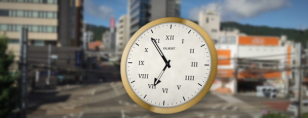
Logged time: 6 h 54 min
